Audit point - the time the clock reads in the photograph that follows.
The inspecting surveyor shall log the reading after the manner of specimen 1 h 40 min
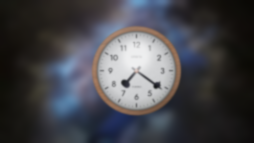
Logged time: 7 h 21 min
